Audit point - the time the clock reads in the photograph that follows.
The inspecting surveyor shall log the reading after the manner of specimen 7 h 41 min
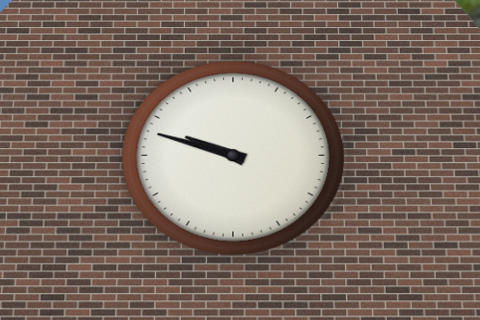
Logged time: 9 h 48 min
